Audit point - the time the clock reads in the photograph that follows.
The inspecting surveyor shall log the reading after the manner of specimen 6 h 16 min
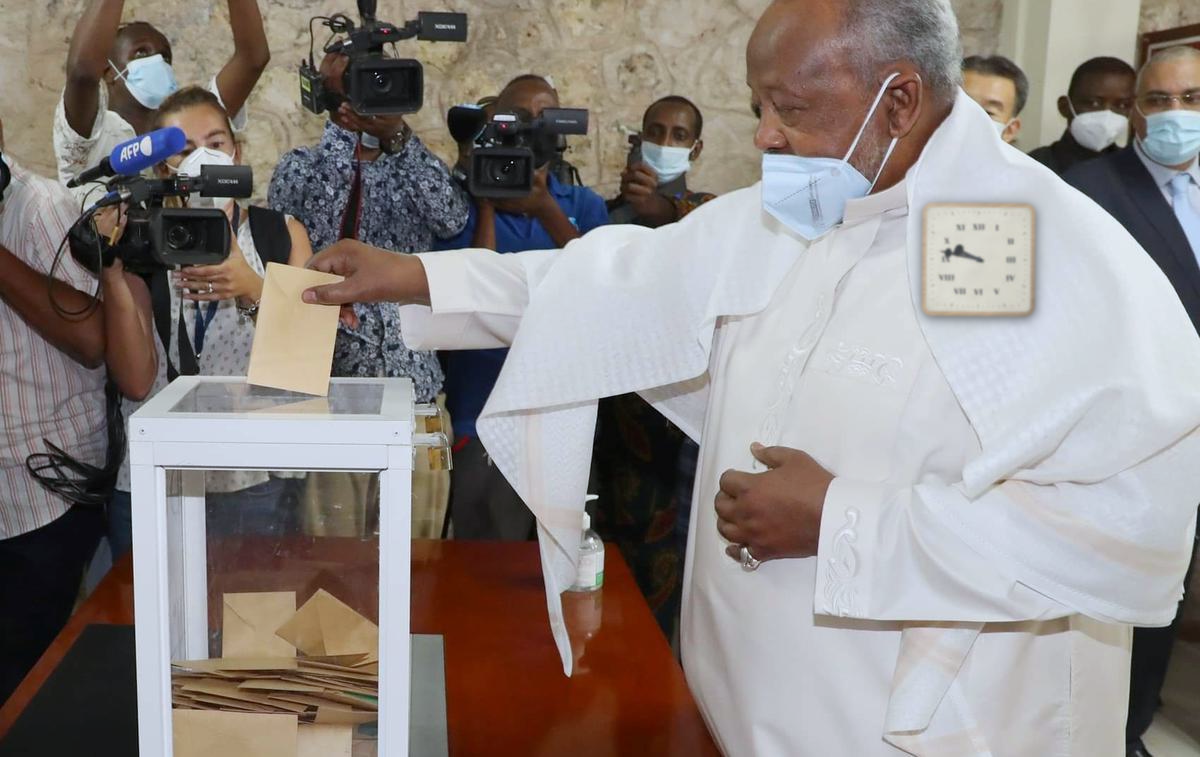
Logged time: 9 h 47 min
